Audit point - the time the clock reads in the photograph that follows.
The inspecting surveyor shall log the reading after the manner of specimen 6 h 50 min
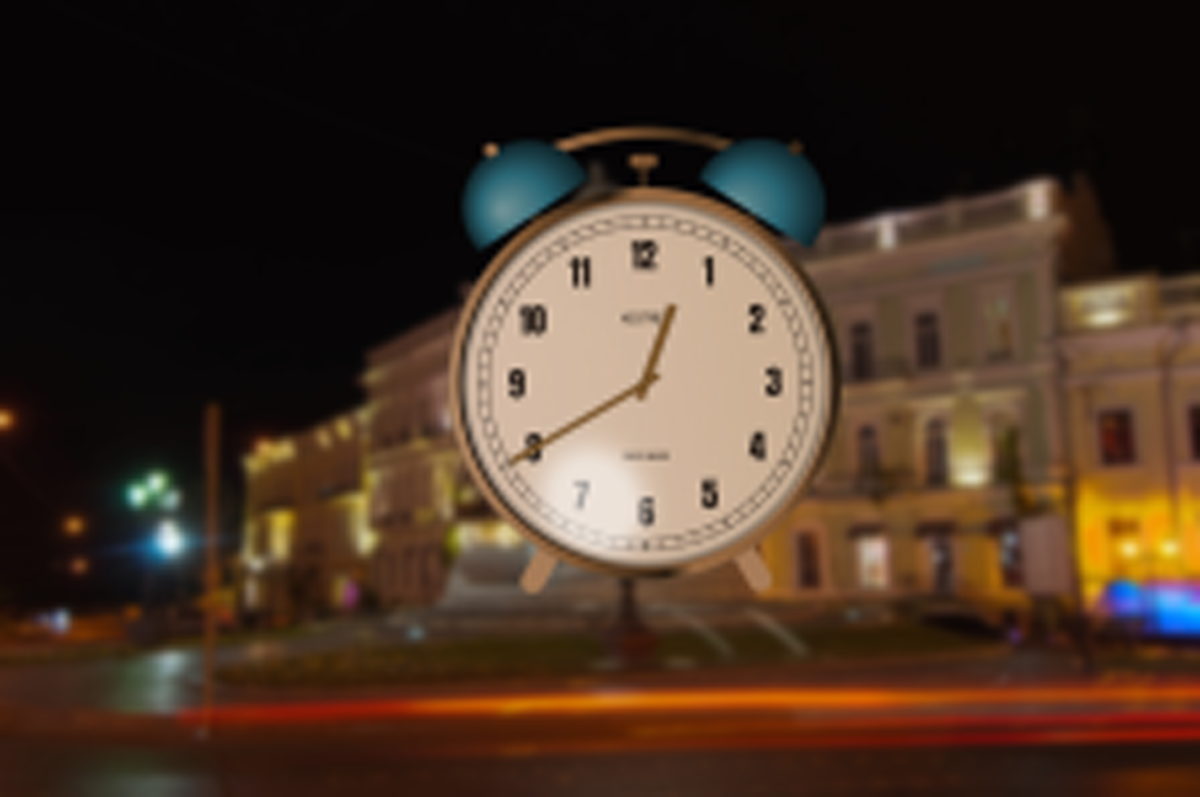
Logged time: 12 h 40 min
